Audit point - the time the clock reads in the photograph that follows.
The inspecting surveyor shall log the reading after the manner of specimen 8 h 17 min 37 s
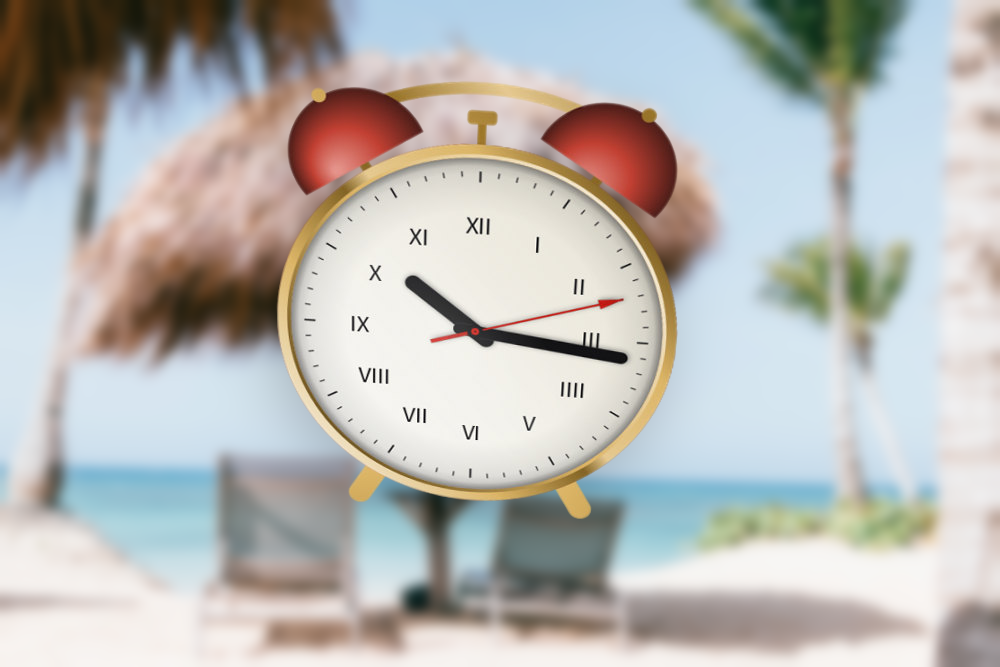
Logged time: 10 h 16 min 12 s
